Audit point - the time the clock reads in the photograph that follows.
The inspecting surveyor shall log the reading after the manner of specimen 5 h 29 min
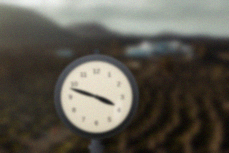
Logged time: 3 h 48 min
